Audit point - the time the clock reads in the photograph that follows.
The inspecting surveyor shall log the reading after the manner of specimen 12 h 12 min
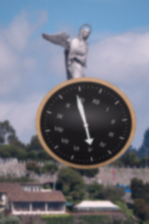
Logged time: 4 h 54 min
